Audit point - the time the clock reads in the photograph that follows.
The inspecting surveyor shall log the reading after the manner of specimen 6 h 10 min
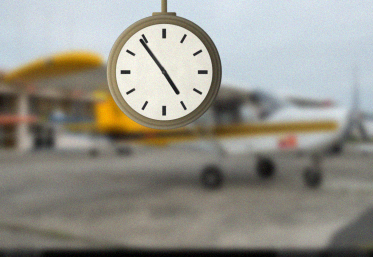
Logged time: 4 h 54 min
